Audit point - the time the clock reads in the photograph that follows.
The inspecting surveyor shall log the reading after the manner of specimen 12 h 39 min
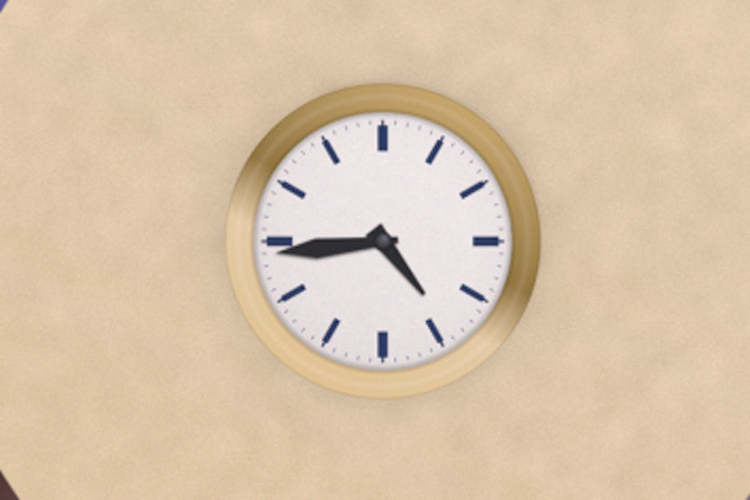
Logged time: 4 h 44 min
